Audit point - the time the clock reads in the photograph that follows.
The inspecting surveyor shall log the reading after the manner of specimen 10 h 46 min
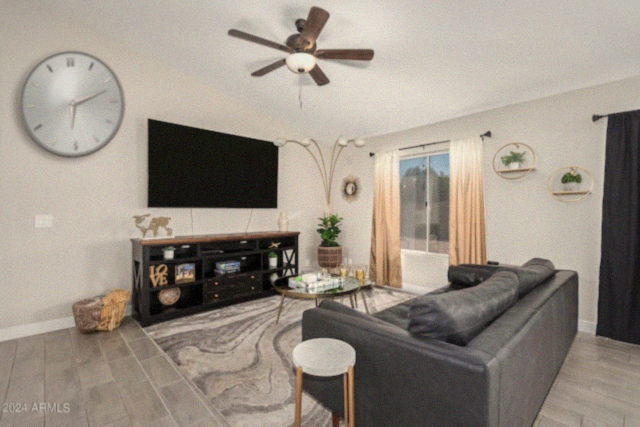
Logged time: 6 h 12 min
